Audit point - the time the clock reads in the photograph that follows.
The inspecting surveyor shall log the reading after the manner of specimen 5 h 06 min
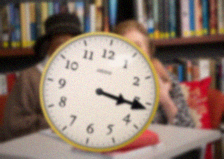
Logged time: 3 h 16 min
